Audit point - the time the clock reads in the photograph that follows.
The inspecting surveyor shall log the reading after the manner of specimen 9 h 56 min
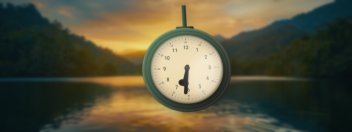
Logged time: 6 h 31 min
